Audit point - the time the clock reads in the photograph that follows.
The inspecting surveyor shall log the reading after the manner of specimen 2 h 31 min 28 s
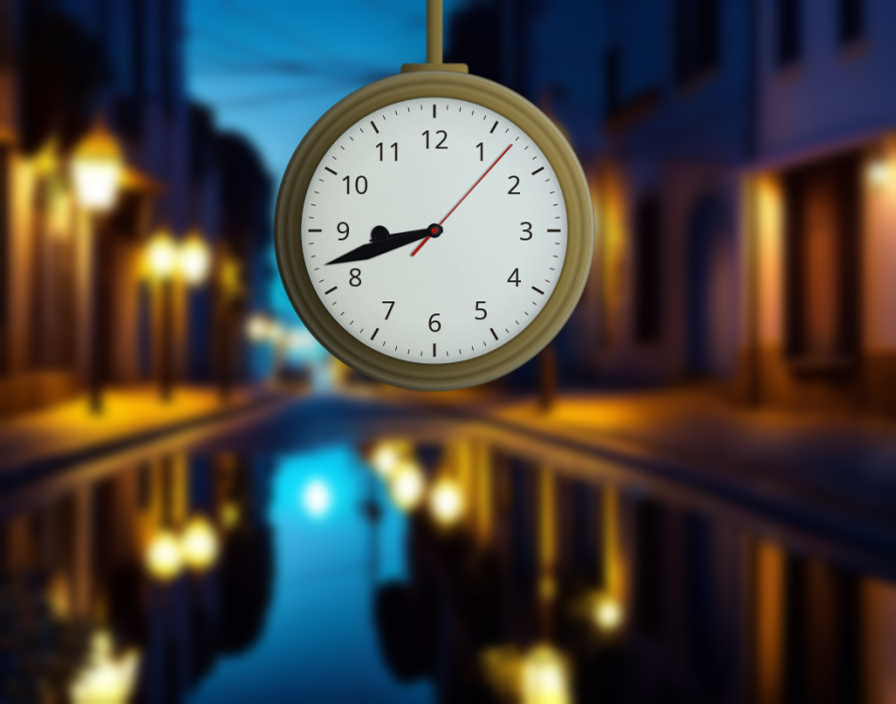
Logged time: 8 h 42 min 07 s
